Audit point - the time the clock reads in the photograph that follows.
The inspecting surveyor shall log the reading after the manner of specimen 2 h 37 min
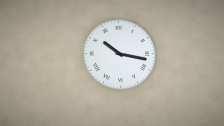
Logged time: 10 h 17 min
